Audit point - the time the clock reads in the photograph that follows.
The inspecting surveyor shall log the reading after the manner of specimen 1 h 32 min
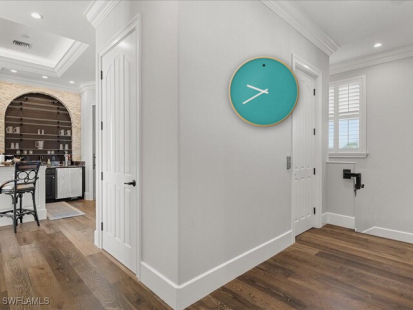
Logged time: 9 h 40 min
